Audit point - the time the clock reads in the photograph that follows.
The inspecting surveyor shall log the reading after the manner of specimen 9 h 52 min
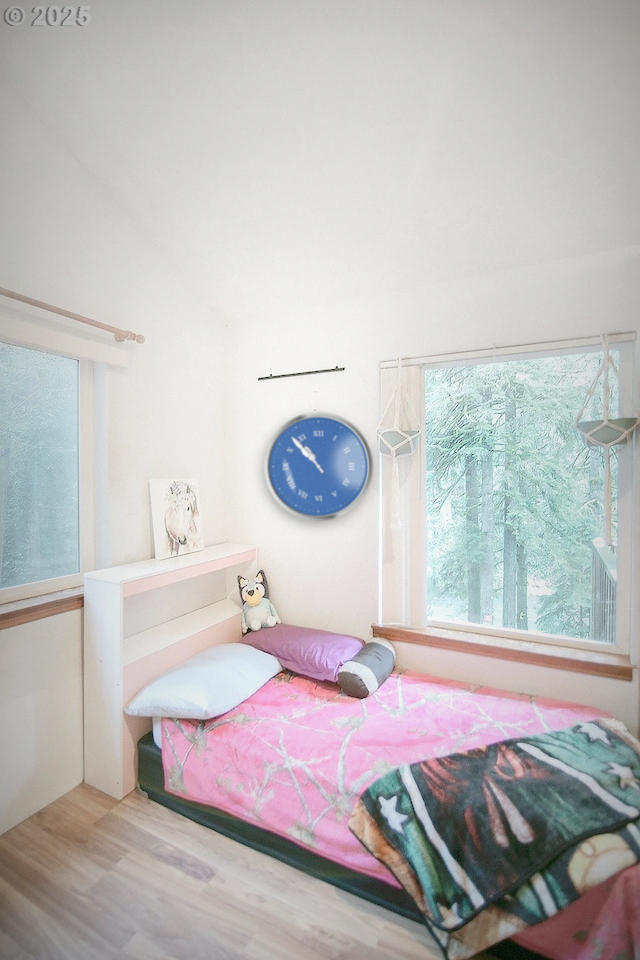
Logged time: 10 h 53 min
